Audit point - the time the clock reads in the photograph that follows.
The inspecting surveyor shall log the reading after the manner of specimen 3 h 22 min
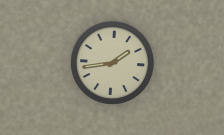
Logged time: 1 h 43 min
